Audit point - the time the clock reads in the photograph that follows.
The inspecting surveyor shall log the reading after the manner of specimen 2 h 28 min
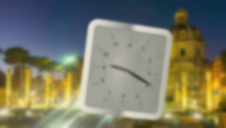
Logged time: 9 h 19 min
